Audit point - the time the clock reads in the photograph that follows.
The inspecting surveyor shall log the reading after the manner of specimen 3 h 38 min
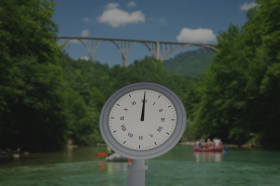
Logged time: 12 h 00 min
